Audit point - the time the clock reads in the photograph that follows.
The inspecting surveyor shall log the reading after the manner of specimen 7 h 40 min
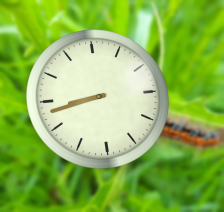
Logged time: 8 h 43 min
